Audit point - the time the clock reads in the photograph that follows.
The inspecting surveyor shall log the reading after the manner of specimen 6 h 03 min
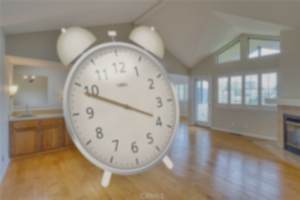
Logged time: 3 h 49 min
